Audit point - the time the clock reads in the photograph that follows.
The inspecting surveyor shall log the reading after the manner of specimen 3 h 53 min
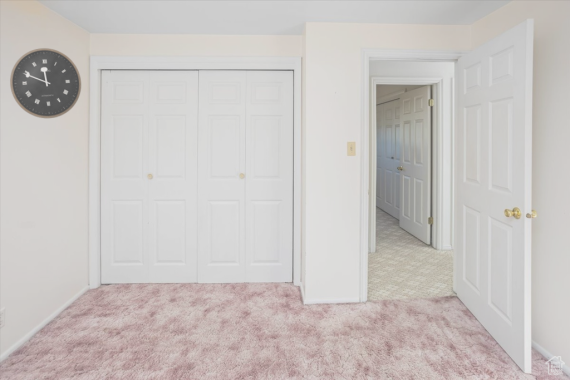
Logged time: 11 h 49 min
